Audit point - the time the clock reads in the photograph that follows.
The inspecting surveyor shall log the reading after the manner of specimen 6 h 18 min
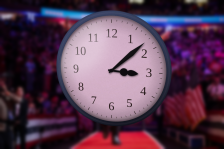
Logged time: 3 h 08 min
